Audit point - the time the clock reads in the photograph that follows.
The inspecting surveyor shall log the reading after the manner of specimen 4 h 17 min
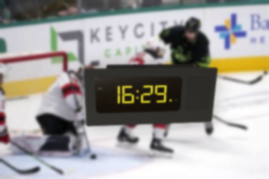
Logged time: 16 h 29 min
